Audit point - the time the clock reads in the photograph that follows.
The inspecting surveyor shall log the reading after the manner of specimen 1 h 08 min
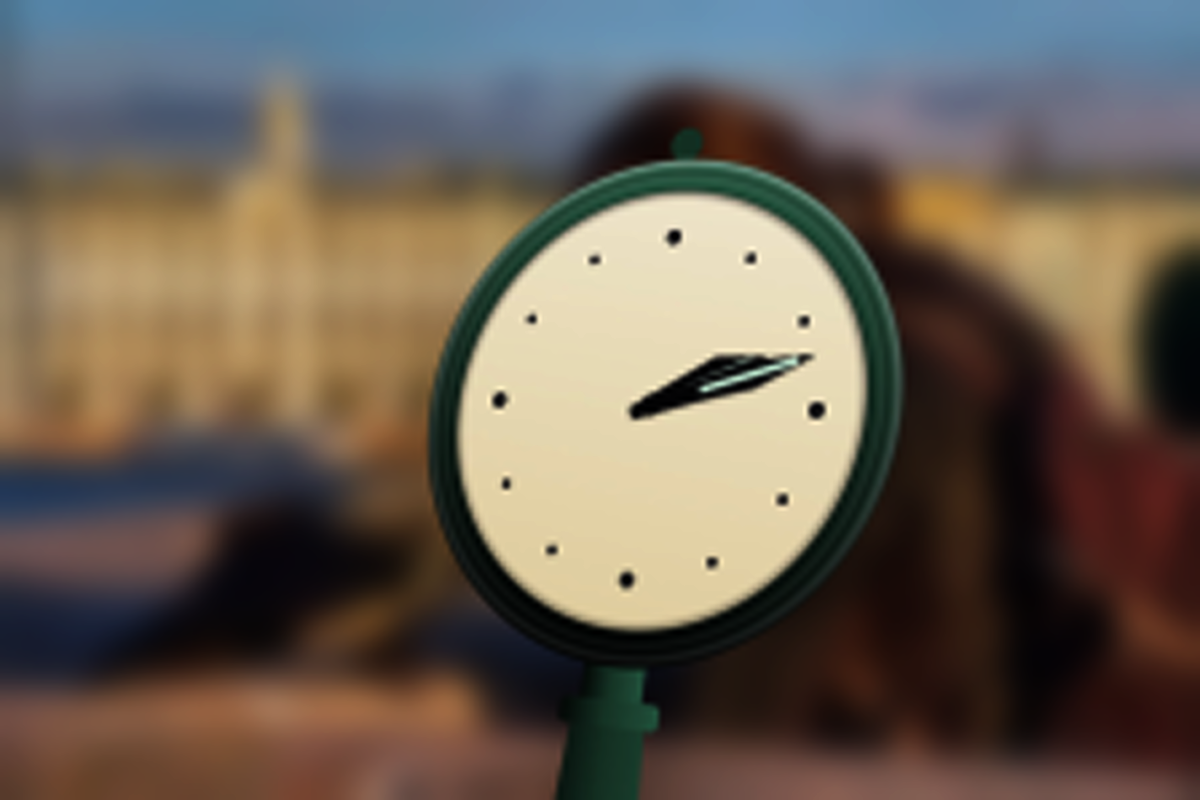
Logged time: 2 h 12 min
